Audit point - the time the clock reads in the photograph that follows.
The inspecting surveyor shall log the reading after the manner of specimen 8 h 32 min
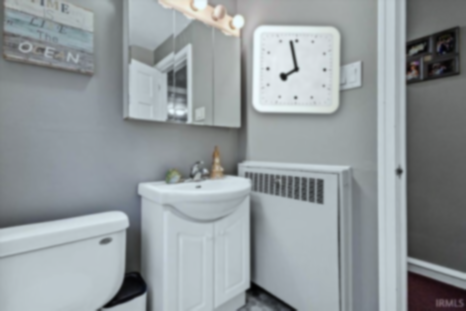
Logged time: 7 h 58 min
